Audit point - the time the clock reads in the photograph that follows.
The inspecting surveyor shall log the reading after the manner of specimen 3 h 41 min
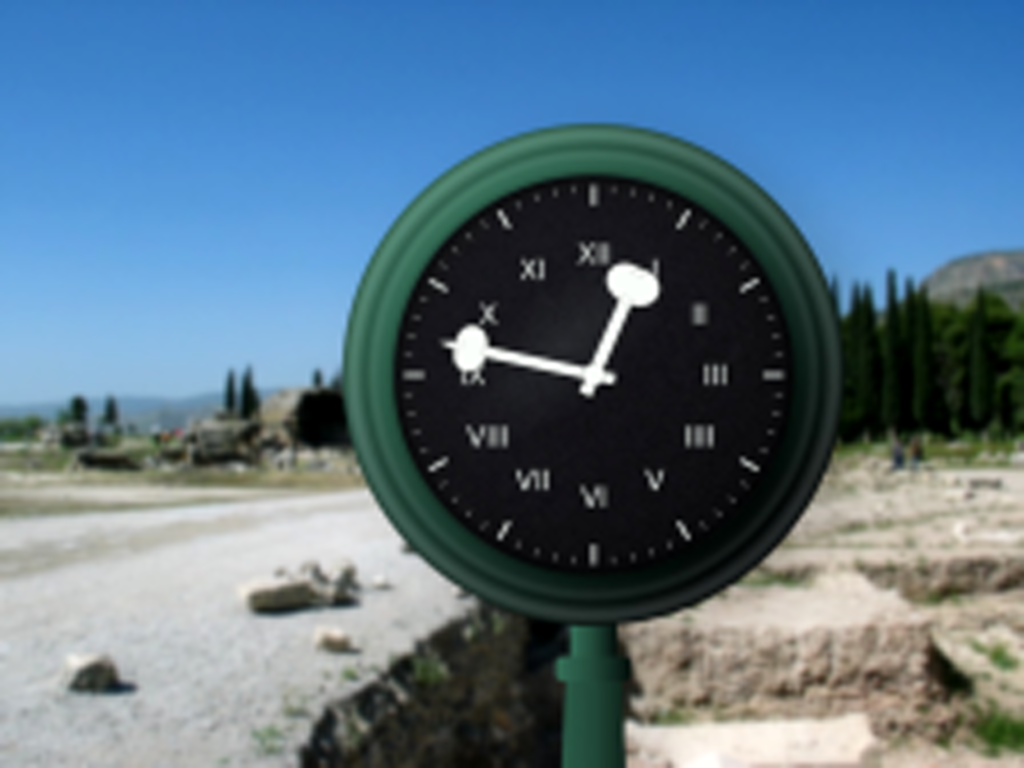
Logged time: 12 h 47 min
